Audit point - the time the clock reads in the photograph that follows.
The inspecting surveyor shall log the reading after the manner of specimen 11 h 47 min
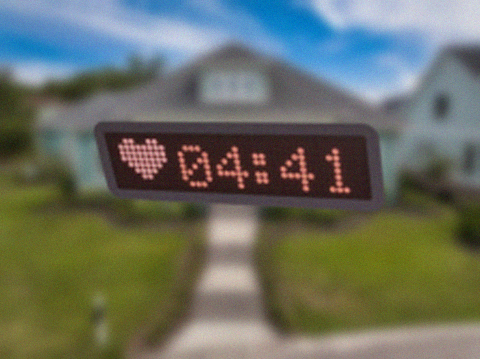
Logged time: 4 h 41 min
